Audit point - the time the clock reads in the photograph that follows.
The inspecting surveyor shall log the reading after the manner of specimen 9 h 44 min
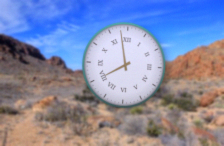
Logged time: 7 h 58 min
